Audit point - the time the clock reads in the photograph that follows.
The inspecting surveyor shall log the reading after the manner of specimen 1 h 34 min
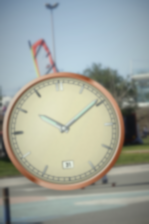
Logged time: 10 h 09 min
